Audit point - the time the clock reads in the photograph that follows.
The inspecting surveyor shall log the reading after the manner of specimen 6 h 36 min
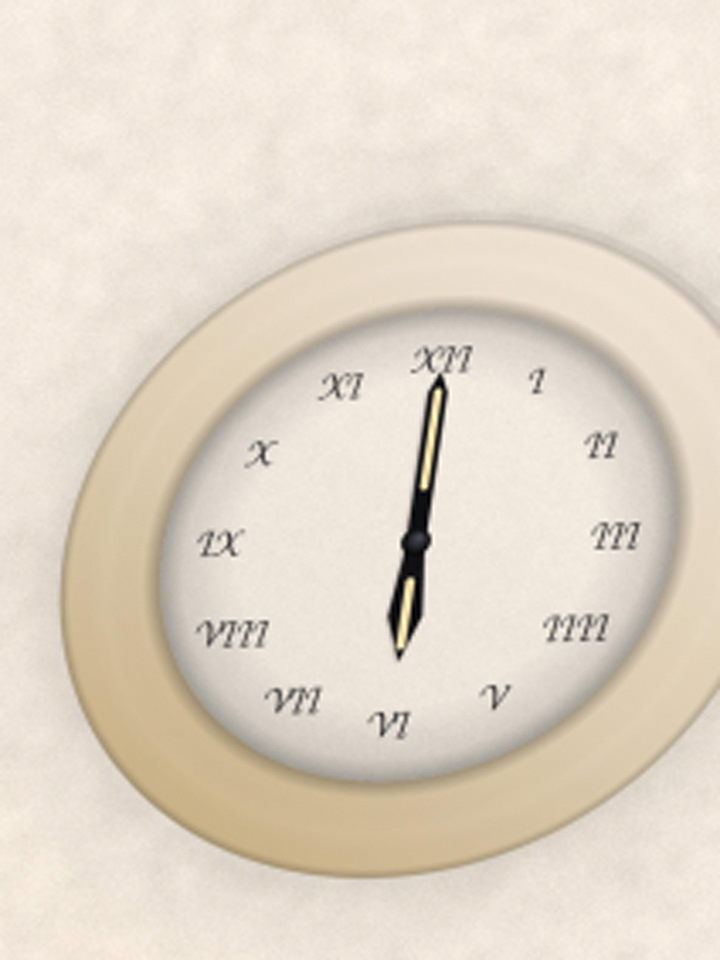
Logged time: 6 h 00 min
